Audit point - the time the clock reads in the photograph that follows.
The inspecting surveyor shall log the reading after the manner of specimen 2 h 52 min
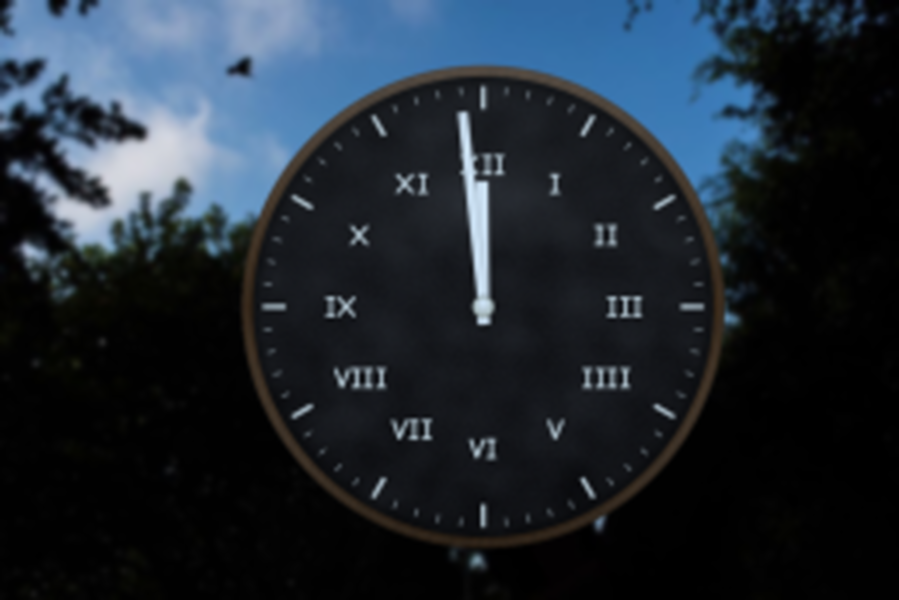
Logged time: 11 h 59 min
